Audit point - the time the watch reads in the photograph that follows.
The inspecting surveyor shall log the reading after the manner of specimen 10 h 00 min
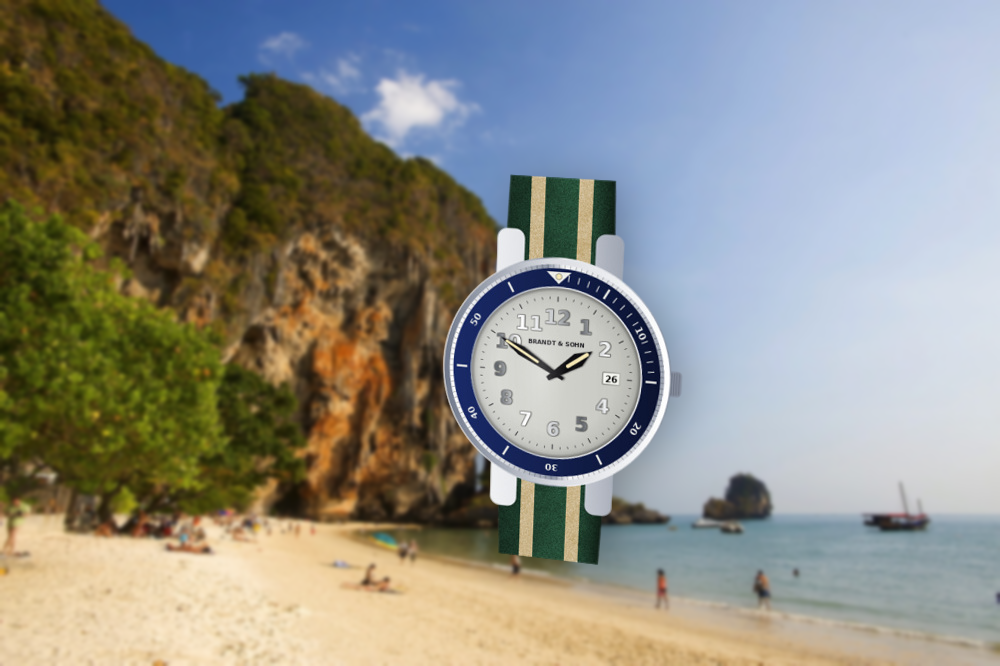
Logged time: 1 h 50 min
